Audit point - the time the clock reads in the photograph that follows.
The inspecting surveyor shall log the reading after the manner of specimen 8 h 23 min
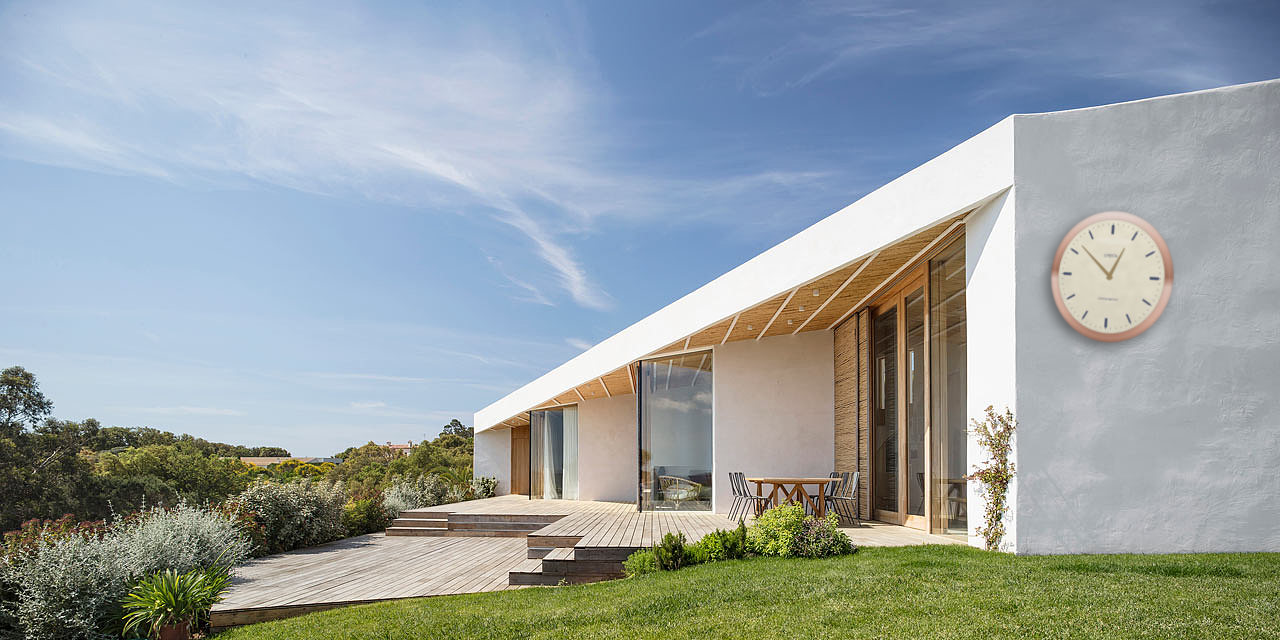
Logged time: 12 h 52 min
